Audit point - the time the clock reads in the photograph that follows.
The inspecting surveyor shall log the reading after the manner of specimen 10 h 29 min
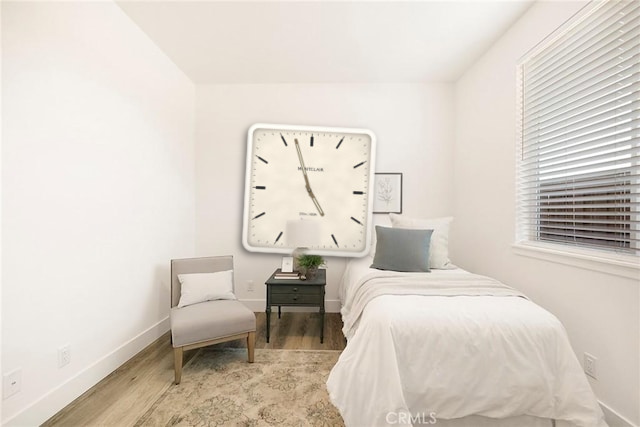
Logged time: 4 h 57 min
